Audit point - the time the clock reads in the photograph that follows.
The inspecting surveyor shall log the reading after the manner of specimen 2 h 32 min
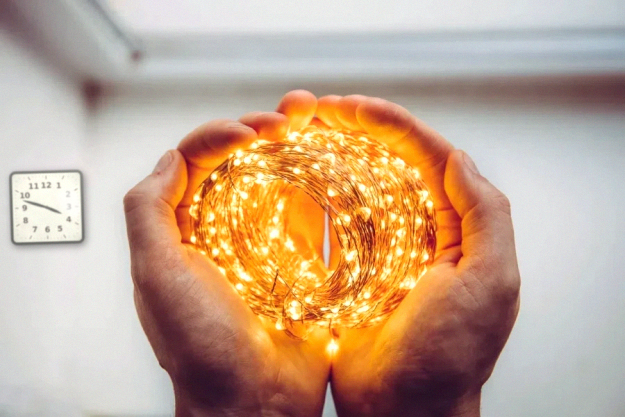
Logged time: 3 h 48 min
